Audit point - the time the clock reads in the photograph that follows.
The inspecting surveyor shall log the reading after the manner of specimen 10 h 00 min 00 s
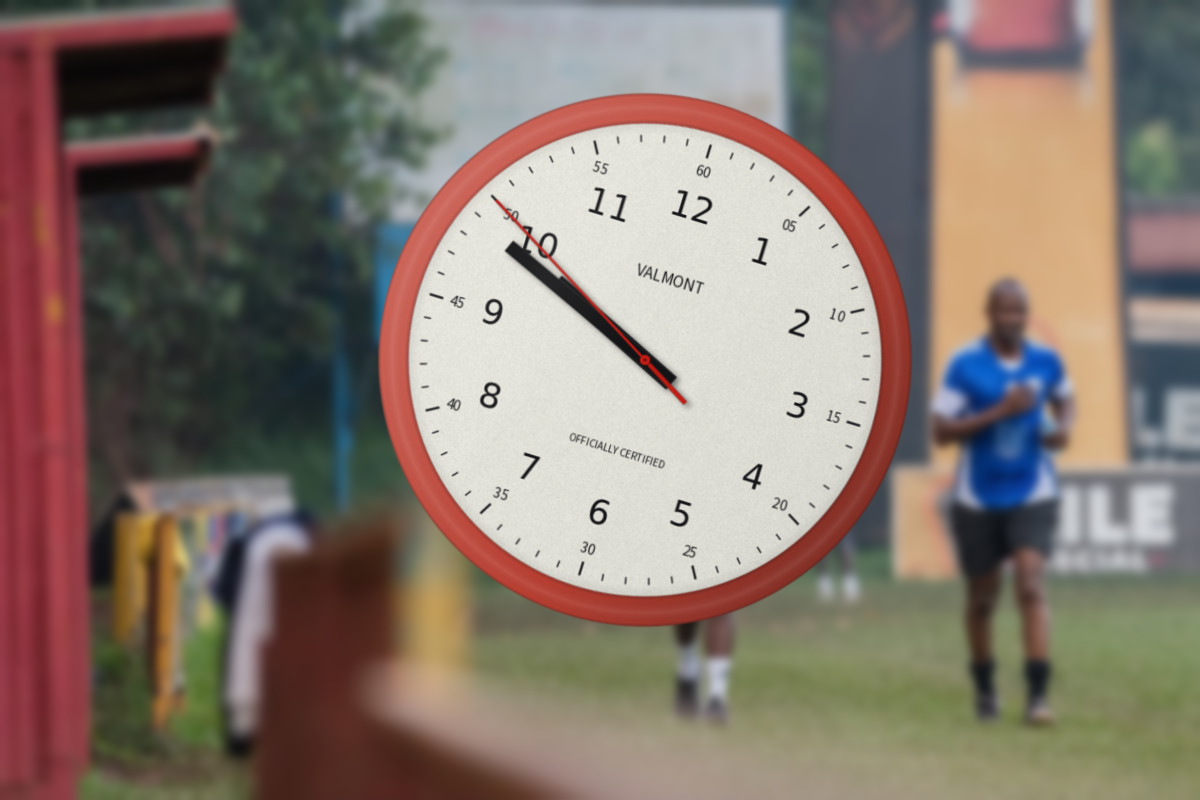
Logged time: 9 h 48 min 50 s
